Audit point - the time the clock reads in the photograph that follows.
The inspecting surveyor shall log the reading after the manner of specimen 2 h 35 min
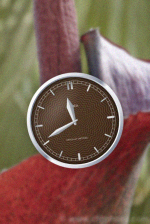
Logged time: 11 h 41 min
